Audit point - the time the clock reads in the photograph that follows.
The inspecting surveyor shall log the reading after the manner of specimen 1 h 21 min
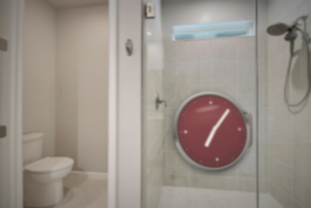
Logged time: 7 h 07 min
